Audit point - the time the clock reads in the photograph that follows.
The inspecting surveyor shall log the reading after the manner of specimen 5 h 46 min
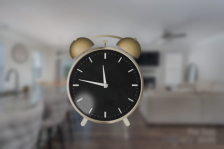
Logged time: 11 h 47 min
